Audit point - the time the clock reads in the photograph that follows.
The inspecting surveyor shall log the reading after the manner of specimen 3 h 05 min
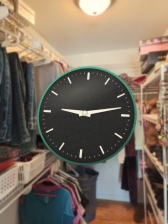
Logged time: 9 h 13 min
